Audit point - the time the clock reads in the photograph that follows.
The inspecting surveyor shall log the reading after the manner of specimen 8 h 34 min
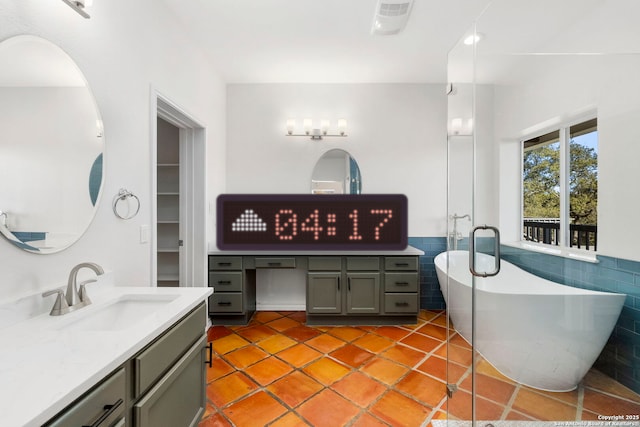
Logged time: 4 h 17 min
